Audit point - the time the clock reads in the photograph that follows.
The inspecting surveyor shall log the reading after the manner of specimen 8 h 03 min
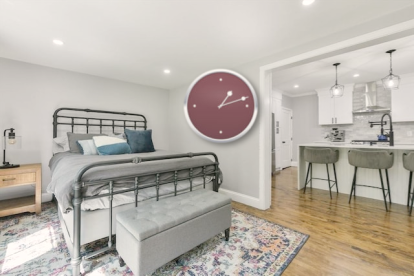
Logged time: 1 h 12 min
